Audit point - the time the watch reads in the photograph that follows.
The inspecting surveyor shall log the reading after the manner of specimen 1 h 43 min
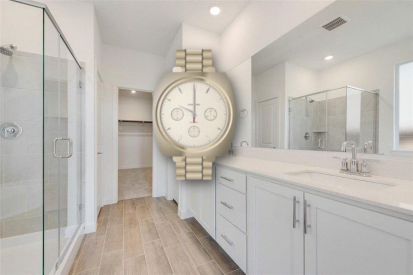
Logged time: 10 h 00 min
